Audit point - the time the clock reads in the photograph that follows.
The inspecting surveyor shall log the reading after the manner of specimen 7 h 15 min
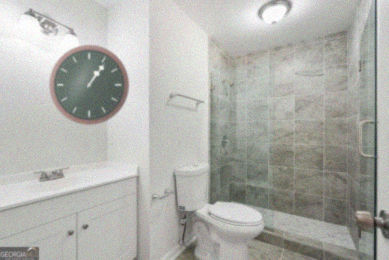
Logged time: 1 h 06 min
